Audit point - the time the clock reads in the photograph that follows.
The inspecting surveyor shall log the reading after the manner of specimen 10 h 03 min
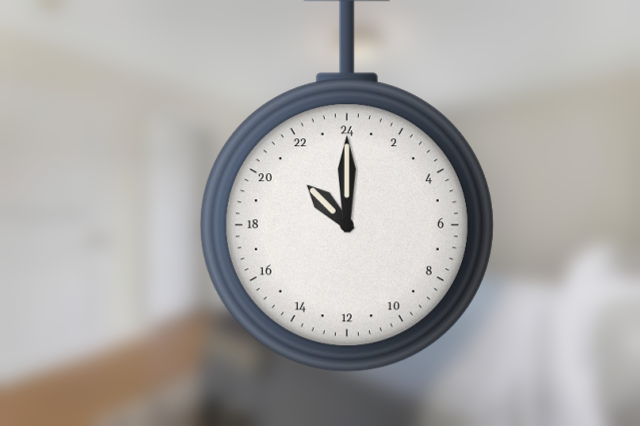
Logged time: 21 h 00 min
